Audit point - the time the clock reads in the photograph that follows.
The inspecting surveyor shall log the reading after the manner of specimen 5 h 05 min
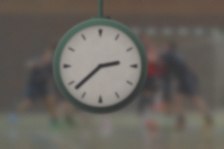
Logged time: 2 h 38 min
